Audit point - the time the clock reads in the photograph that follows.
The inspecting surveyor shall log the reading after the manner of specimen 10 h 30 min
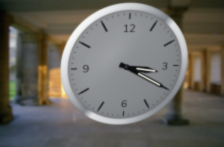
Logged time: 3 h 20 min
